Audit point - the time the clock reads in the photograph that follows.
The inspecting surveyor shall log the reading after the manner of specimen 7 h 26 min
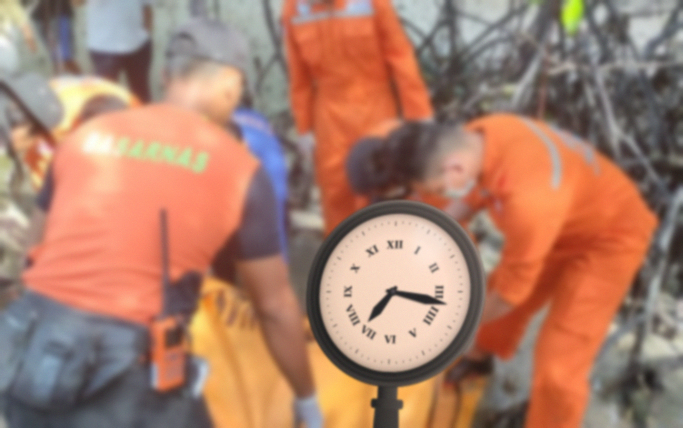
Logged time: 7 h 17 min
